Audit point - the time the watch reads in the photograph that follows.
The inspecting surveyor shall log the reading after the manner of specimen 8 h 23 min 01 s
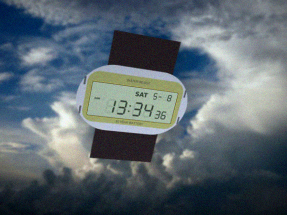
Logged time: 13 h 34 min 36 s
